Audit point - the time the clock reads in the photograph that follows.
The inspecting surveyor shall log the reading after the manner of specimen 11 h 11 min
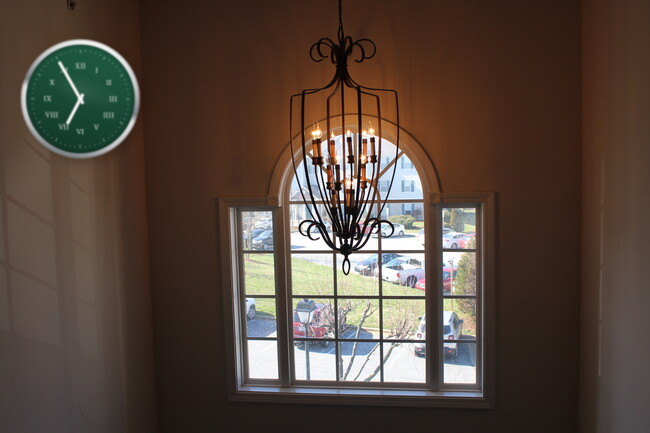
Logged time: 6 h 55 min
